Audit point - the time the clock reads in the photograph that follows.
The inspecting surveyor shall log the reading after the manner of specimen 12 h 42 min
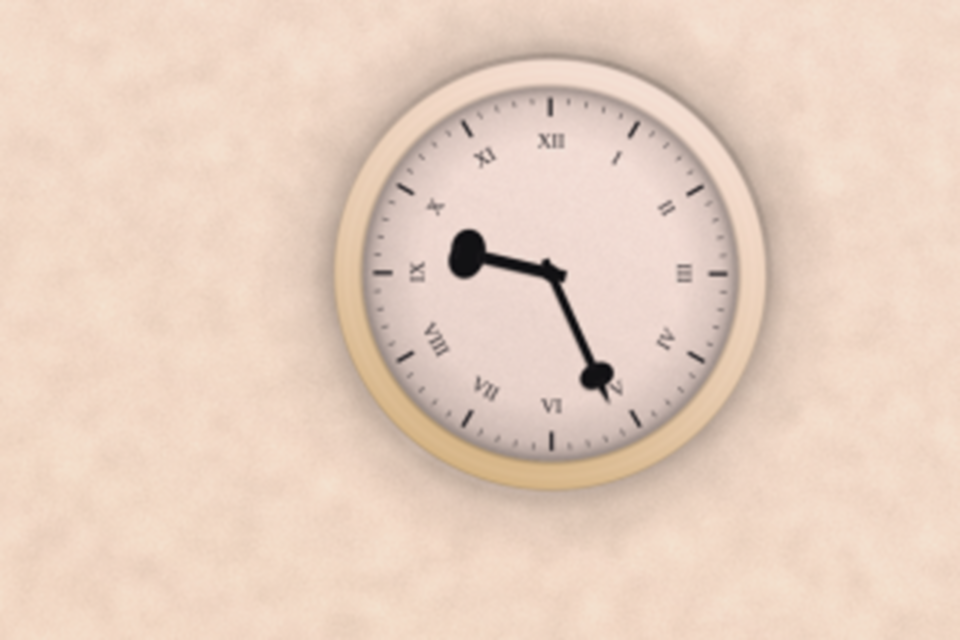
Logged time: 9 h 26 min
